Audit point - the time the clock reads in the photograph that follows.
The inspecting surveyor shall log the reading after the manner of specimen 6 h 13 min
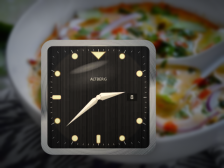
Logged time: 2 h 38 min
